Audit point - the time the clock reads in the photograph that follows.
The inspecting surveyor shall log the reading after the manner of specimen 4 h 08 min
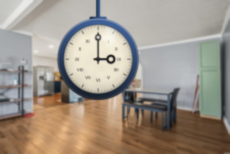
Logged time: 3 h 00 min
